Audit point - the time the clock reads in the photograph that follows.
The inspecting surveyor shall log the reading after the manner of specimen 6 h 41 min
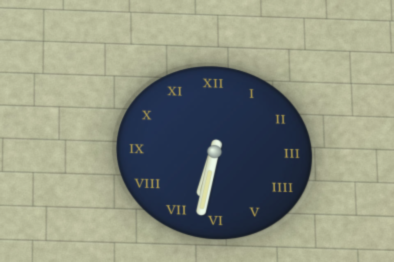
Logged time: 6 h 32 min
